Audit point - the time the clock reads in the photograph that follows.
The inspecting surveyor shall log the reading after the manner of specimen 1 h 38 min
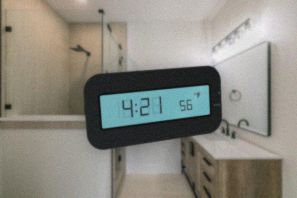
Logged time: 4 h 21 min
